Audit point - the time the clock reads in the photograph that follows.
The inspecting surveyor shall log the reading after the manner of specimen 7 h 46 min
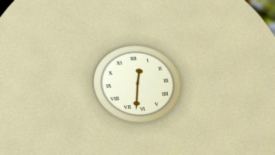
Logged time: 12 h 32 min
